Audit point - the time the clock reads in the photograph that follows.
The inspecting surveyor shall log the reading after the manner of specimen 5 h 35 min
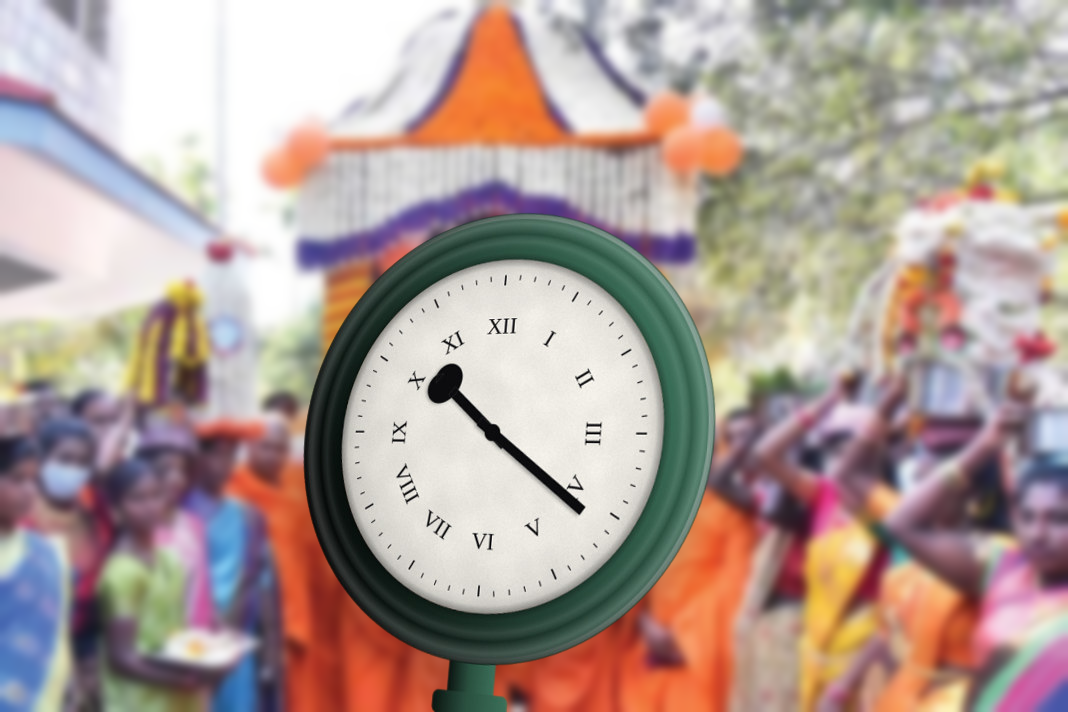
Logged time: 10 h 21 min
